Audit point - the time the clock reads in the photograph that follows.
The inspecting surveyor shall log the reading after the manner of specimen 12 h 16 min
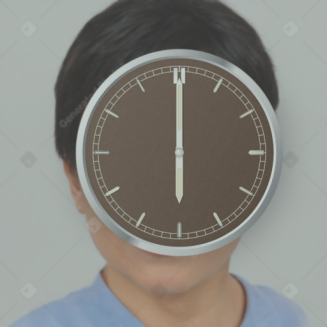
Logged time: 6 h 00 min
